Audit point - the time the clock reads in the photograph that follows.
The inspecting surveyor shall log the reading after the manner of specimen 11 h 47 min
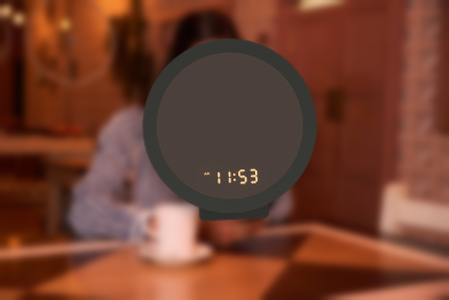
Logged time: 11 h 53 min
